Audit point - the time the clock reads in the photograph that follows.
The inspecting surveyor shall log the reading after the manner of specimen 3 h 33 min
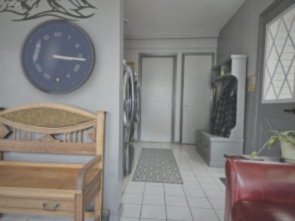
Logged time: 3 h 16 min
